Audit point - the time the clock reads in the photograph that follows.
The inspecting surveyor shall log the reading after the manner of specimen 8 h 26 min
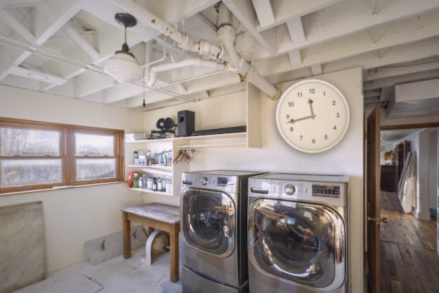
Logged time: 11 h 43 min
